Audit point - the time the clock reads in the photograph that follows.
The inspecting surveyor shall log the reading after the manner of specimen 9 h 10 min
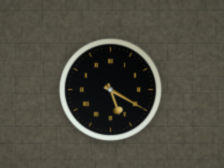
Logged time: 5 h 20 min
